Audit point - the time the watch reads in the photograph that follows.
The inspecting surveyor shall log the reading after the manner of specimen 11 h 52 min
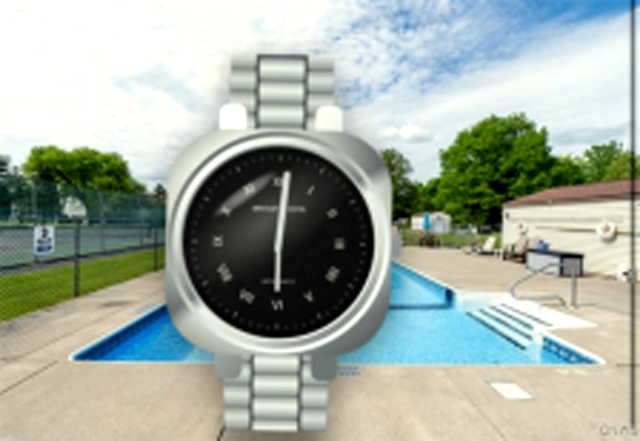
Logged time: 6 h 01 min
